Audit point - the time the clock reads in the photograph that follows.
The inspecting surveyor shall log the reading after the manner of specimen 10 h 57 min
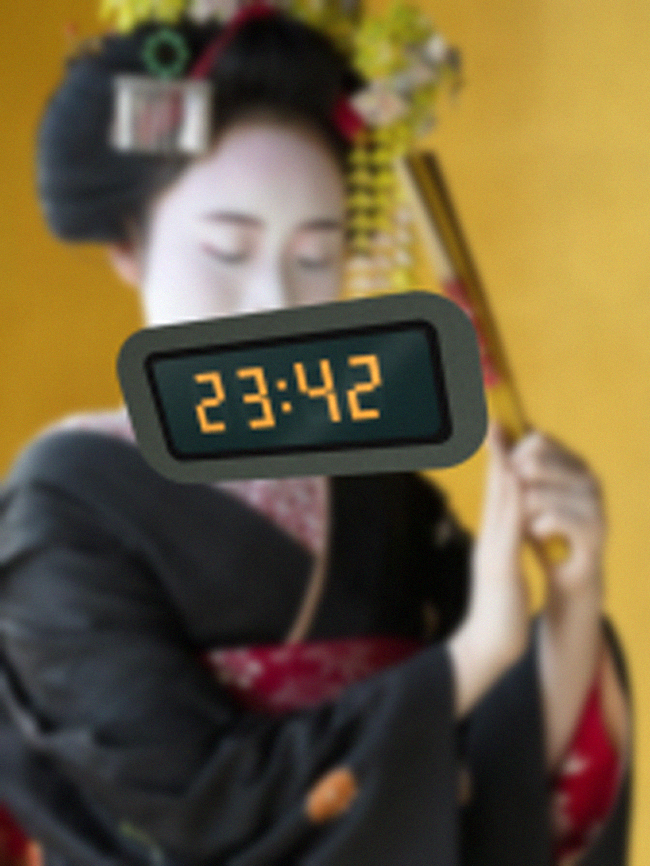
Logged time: 23 h 42 min
